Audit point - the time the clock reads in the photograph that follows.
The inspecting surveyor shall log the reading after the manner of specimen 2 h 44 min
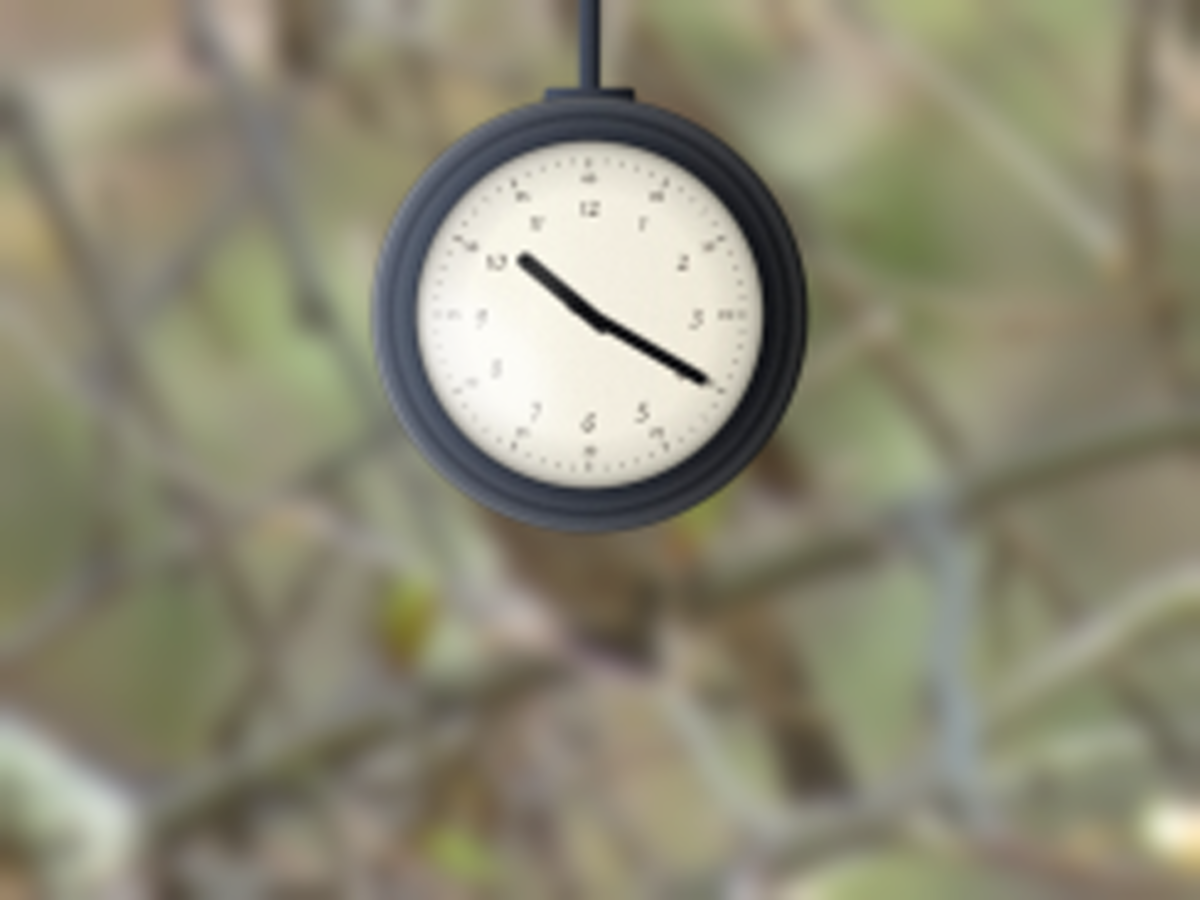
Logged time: 10 h 20 min
